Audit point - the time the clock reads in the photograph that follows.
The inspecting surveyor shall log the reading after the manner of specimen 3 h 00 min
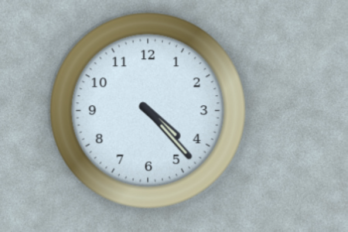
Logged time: 4 h 23 min
